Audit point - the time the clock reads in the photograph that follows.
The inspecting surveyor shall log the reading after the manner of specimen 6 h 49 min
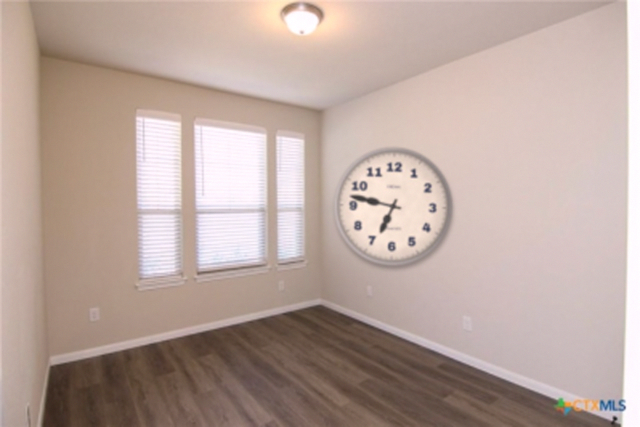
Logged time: 6 h 47 min
